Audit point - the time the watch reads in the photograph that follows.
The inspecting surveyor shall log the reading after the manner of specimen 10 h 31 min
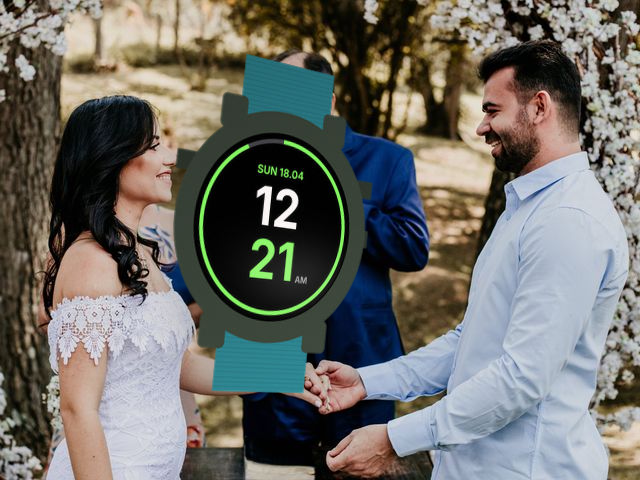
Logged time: 12 h 21 min
